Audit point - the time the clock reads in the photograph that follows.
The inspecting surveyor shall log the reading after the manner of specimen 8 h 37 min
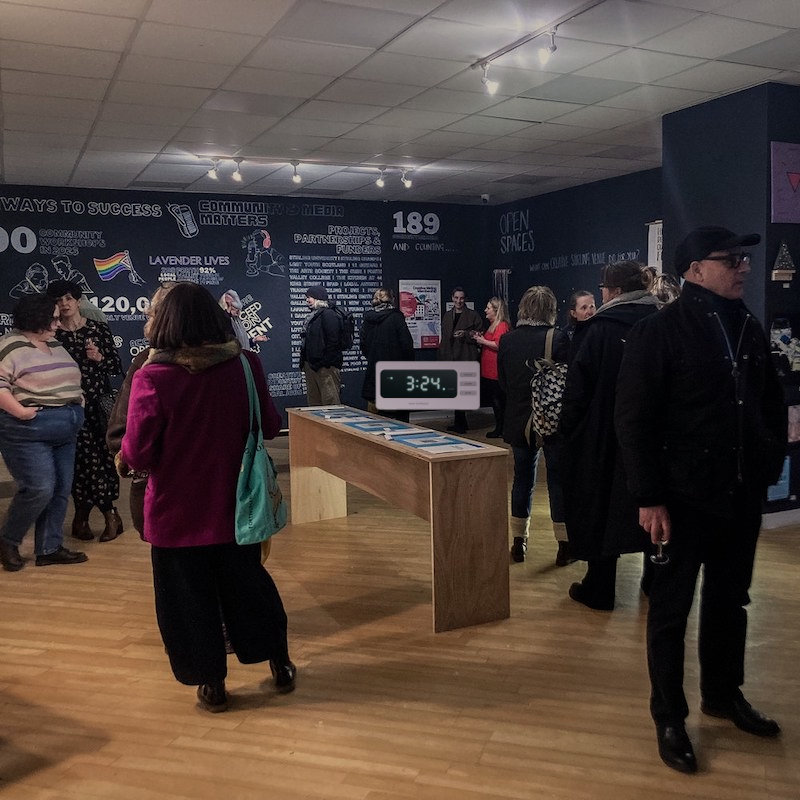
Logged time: 3 h 24 min
